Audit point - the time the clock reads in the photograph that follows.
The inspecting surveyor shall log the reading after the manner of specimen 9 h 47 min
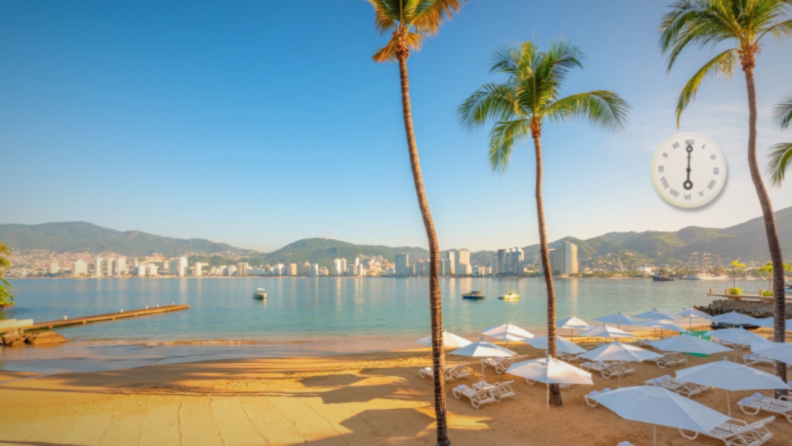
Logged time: 6 h 00 min
